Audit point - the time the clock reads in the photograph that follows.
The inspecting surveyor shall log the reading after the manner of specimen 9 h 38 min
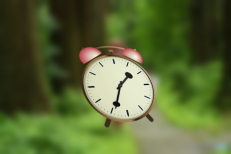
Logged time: 1 h 34 min
